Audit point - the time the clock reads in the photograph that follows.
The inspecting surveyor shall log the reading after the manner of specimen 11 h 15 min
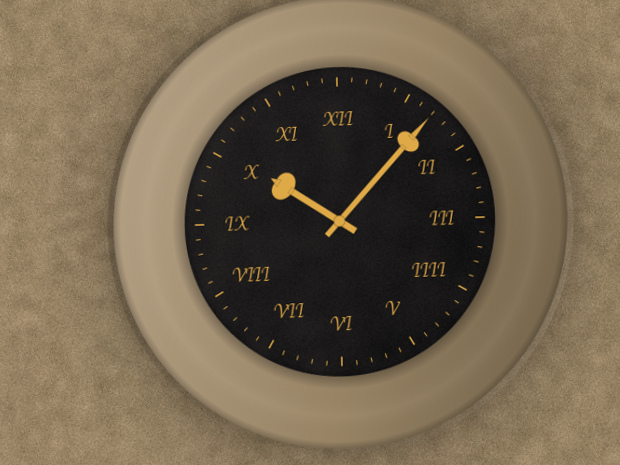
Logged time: 10 h 07 min
